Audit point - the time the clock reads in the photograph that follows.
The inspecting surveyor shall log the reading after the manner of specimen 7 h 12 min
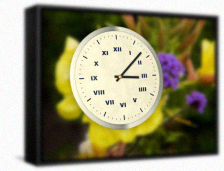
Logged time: 3 h 08 min
